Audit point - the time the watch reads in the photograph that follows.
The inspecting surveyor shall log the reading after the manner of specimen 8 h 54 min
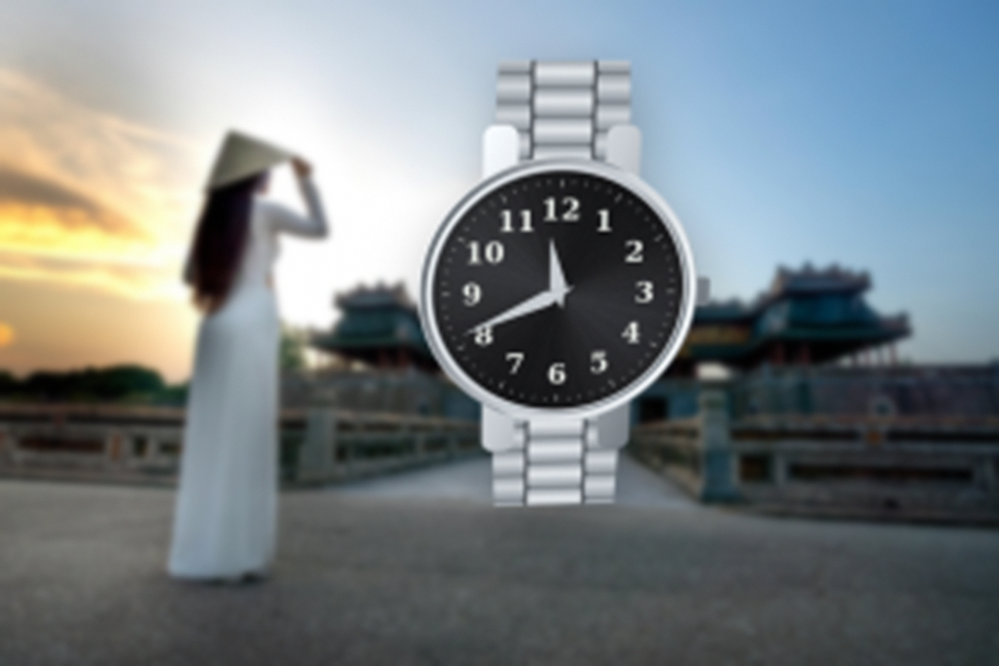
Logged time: 11 h 41 min
